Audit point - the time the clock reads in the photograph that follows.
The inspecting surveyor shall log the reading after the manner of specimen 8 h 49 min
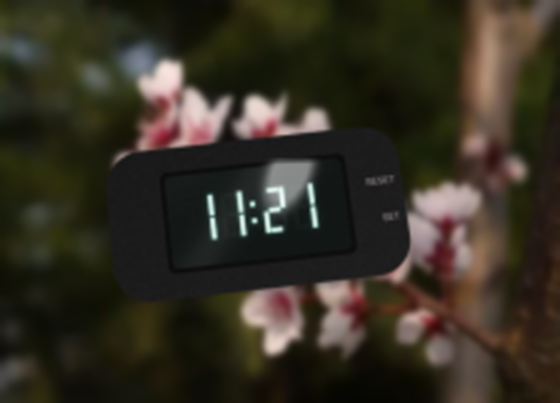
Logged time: 11 h 21 min
